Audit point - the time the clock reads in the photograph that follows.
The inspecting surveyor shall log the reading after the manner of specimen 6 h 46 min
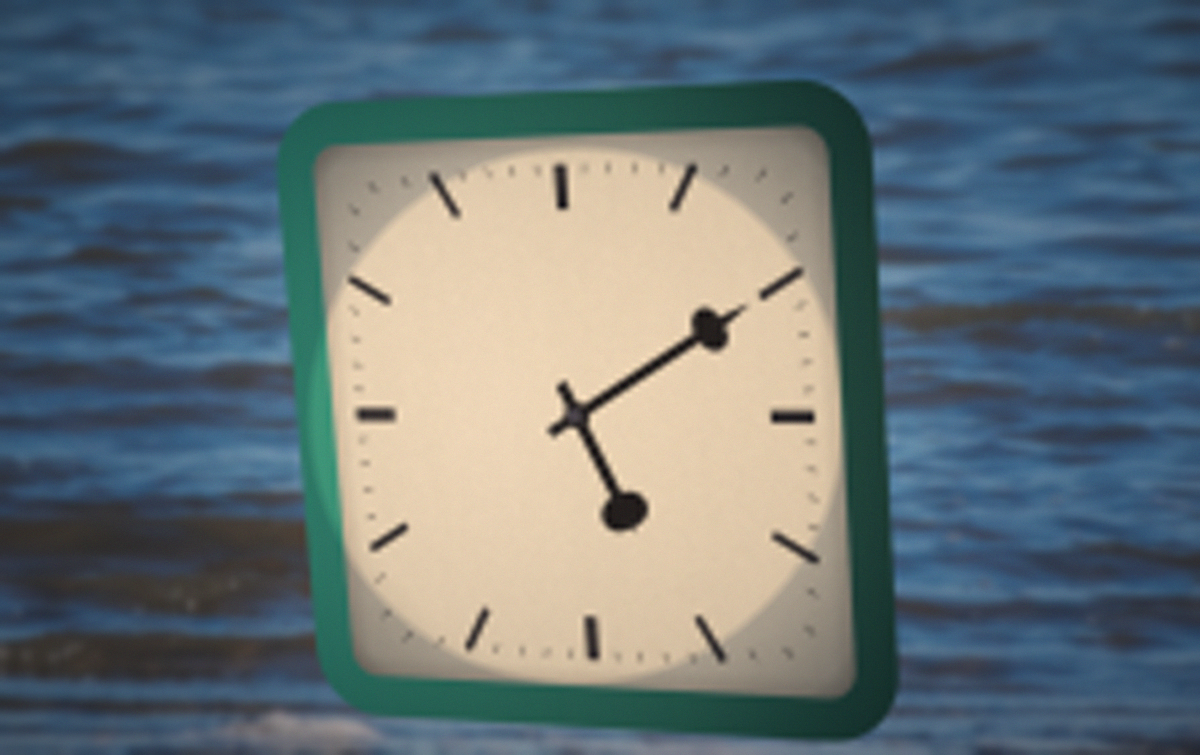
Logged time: 5 h 10 min
